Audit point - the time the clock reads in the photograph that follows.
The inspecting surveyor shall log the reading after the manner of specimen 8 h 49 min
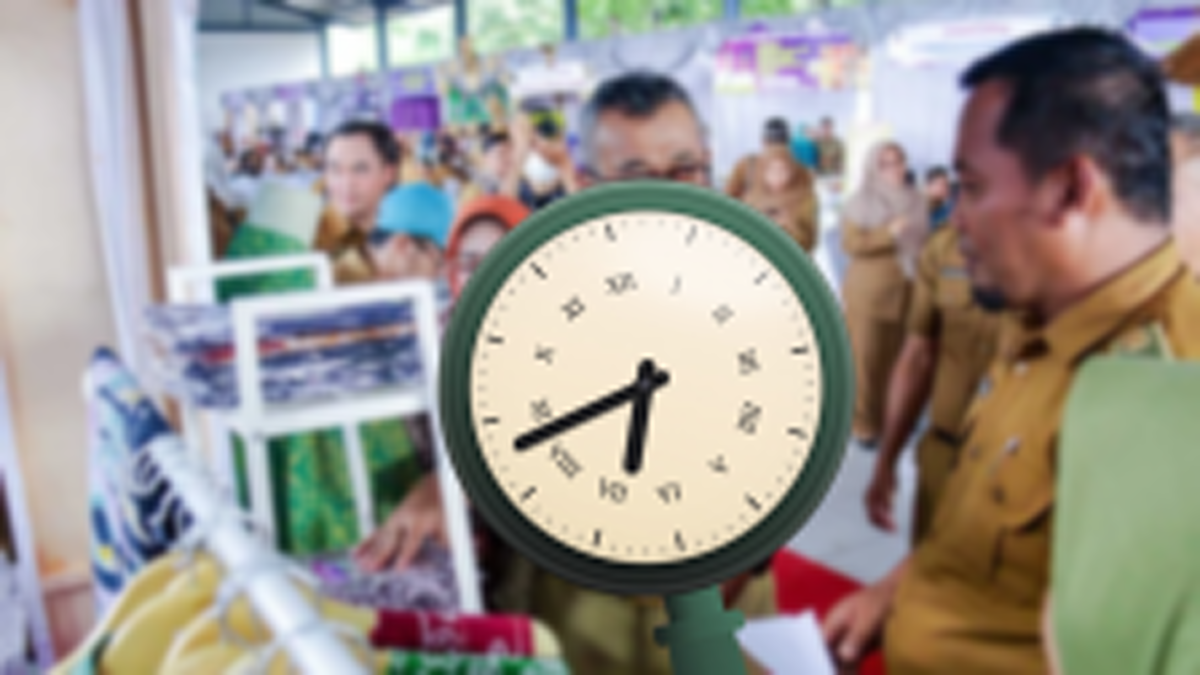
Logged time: 6 h 43 min
